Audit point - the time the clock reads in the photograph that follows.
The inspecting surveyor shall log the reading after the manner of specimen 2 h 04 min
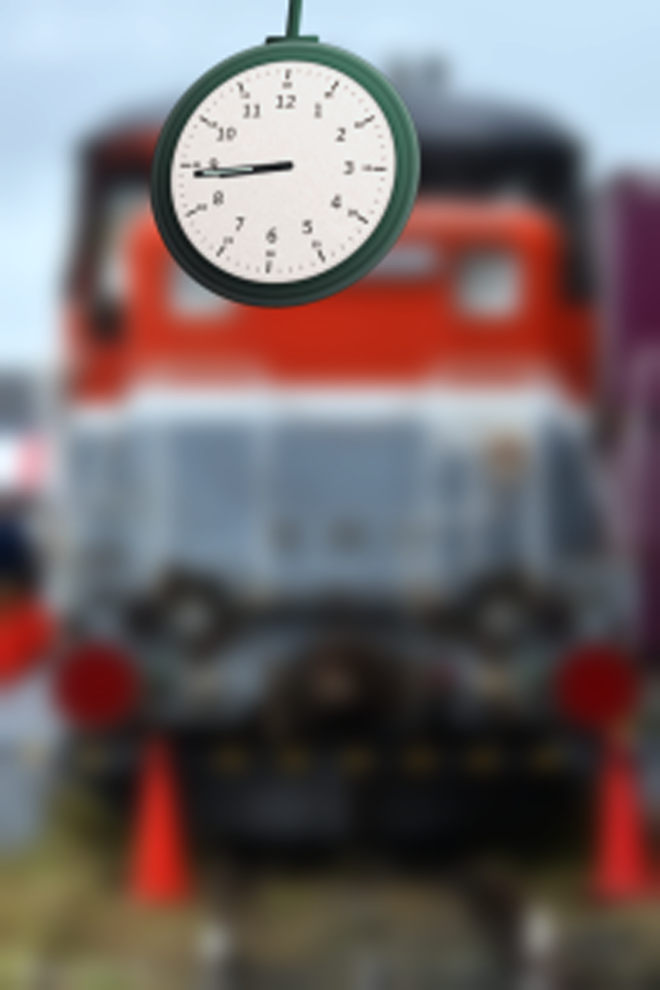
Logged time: 8 h 44 min
